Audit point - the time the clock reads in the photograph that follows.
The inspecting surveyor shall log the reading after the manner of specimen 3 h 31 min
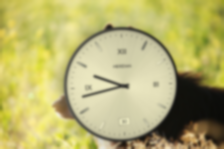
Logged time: 9 h 43 min
